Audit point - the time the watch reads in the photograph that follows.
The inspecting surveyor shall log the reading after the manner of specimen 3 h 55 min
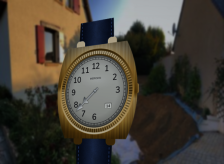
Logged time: 7 h 38 min
